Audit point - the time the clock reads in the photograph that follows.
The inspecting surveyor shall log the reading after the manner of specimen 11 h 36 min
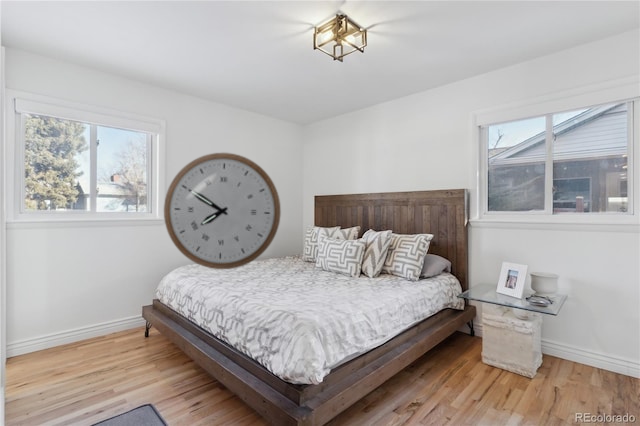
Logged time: 7 h 50 min
